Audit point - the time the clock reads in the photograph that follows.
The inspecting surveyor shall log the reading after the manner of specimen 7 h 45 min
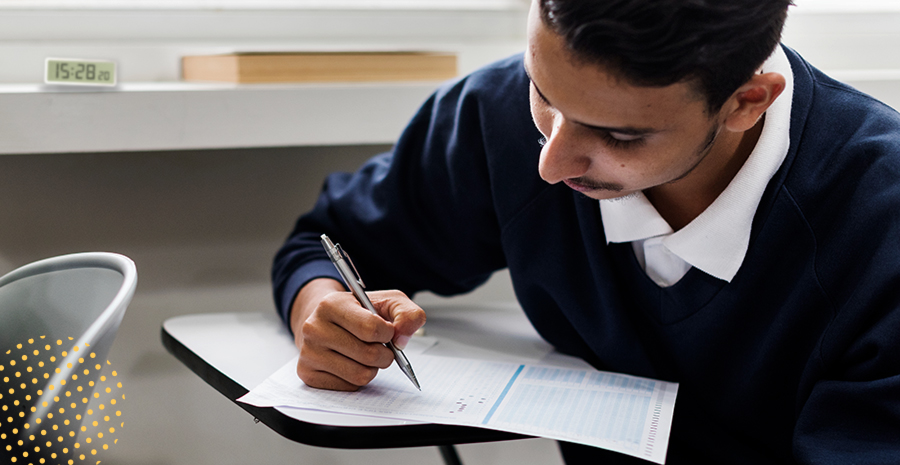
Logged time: 15 h 28 min
